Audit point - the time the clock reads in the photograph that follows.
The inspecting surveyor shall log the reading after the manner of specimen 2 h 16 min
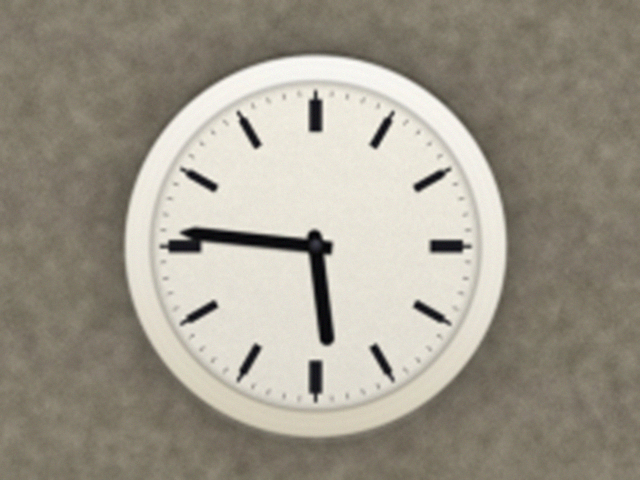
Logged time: 5 h 46 min
